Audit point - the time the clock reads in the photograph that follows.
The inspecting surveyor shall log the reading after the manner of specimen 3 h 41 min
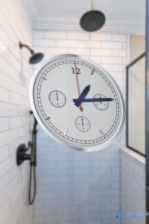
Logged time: 1 h 14 min
